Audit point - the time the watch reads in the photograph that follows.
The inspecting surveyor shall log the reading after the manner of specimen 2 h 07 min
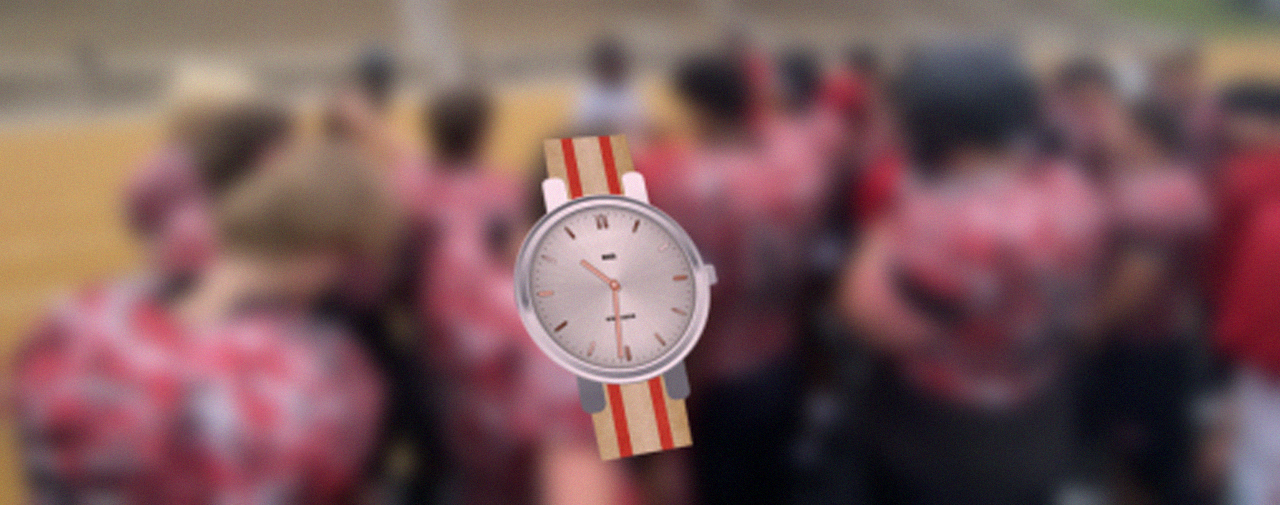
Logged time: 10 h 31 min
